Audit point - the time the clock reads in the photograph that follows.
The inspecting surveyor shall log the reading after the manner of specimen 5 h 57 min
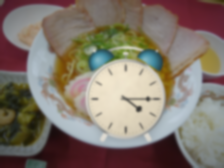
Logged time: 4 h 15 min
